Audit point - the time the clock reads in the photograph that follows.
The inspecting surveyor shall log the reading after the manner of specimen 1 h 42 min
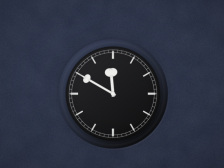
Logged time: 11 h 50 min
